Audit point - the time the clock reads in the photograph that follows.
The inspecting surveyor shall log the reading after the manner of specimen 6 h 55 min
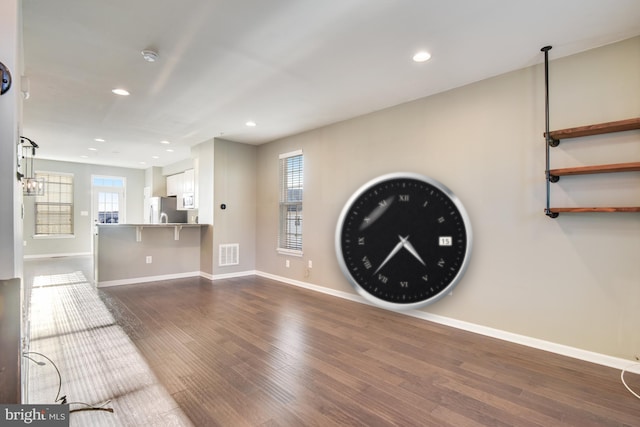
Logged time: 4 h 37 min
